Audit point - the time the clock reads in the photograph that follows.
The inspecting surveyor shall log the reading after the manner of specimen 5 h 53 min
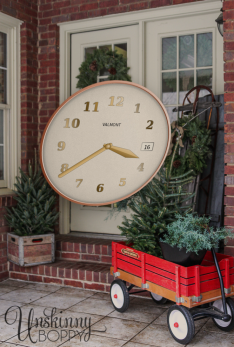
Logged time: 3 h 39 min
